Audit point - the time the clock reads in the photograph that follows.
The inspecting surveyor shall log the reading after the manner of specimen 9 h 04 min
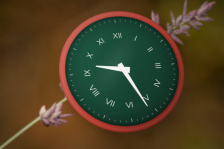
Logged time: 9 h 26 min
